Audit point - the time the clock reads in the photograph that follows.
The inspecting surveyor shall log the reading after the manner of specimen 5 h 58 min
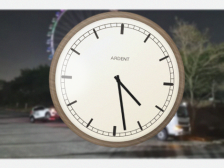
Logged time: 4 h 28 min
